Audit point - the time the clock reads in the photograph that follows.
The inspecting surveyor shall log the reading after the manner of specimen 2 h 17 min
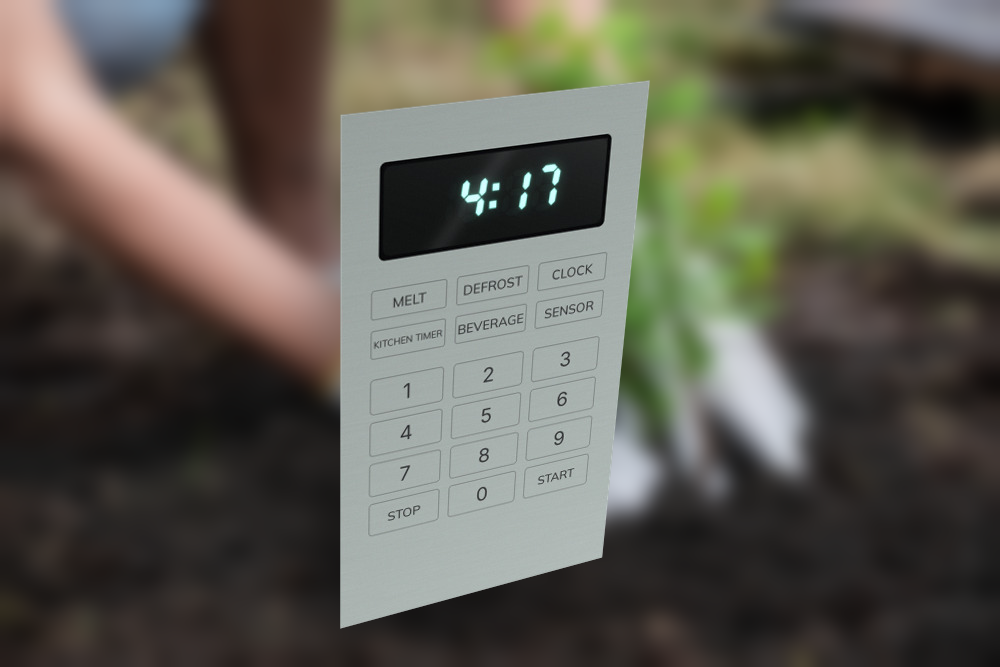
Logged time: 4 h 17 min
